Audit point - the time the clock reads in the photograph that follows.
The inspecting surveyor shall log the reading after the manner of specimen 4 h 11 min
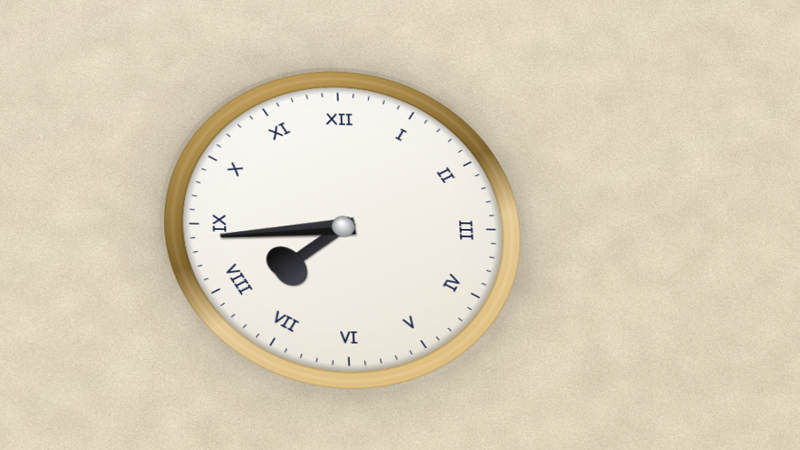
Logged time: 7 h 44 min
